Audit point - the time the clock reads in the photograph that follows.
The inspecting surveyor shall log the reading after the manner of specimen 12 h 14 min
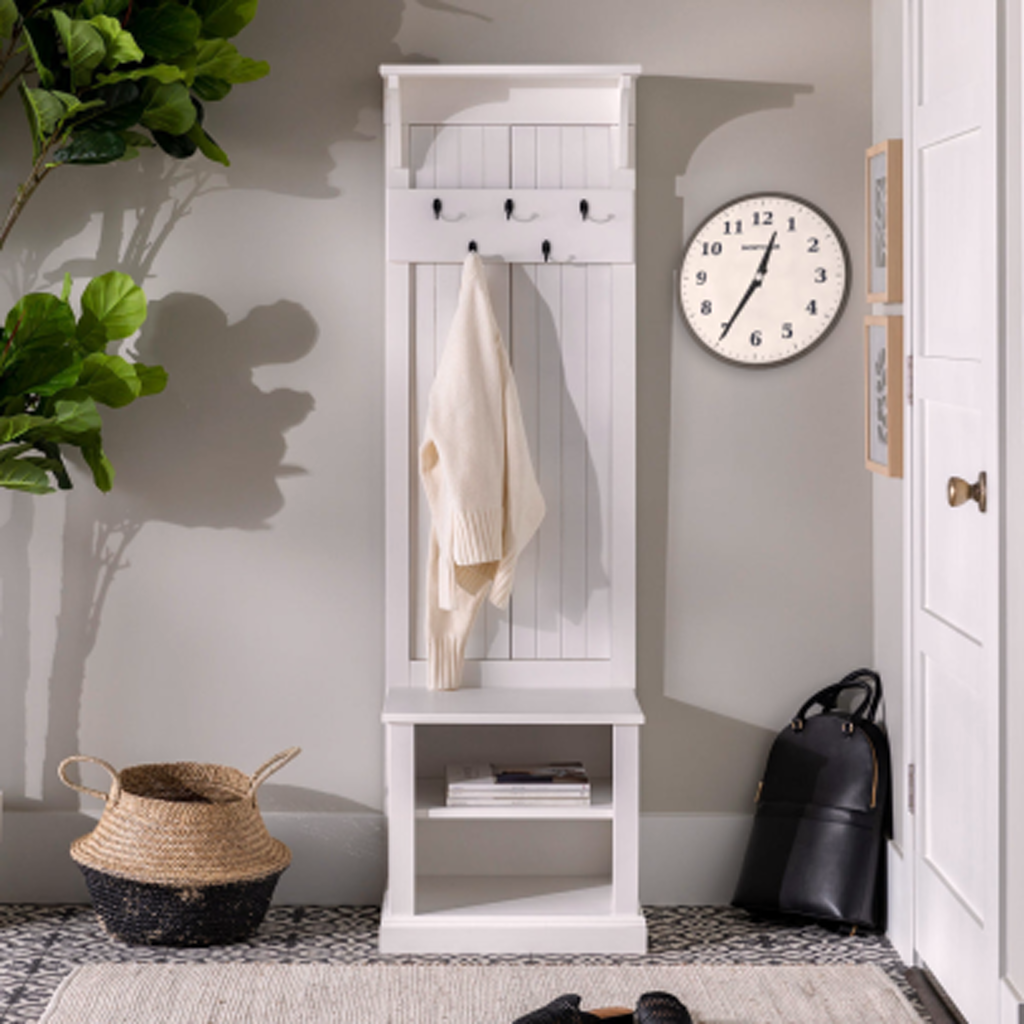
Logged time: 12 h 35 min
